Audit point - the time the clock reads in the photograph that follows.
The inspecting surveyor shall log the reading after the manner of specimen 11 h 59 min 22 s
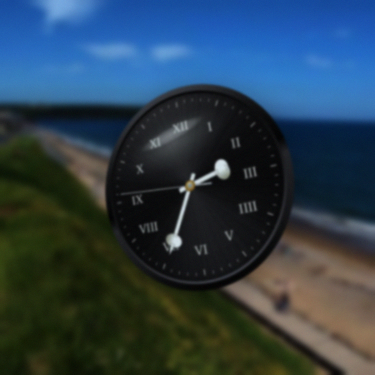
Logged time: 2 h 34 min 46 s
